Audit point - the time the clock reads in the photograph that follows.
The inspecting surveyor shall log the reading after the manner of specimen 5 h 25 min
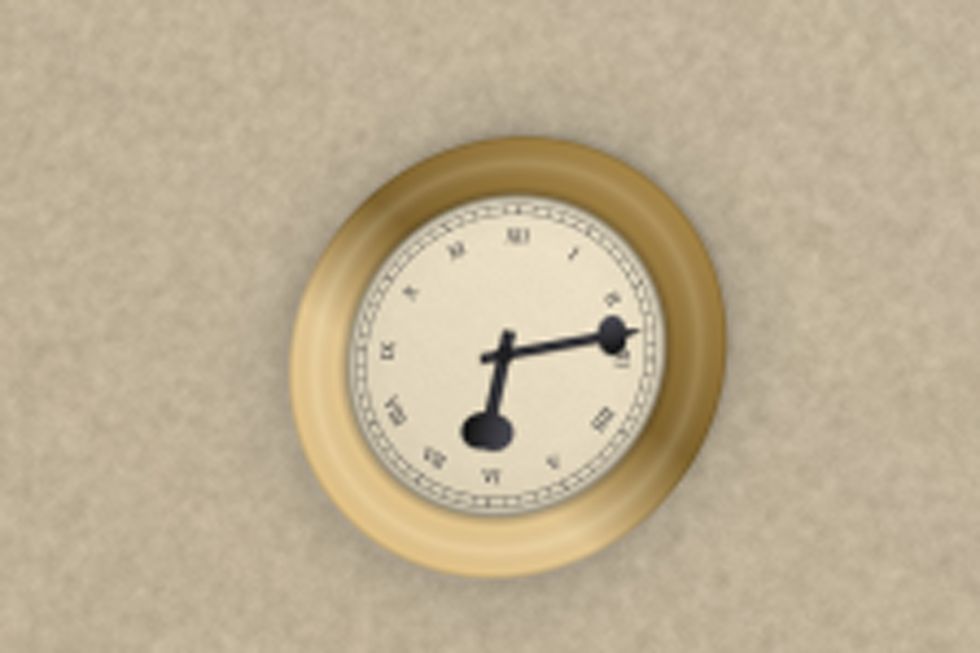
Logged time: 6 h 13 min
